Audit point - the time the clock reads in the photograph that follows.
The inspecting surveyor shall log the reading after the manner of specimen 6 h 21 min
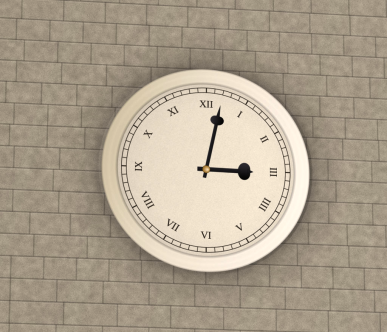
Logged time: 3 h 02 min
